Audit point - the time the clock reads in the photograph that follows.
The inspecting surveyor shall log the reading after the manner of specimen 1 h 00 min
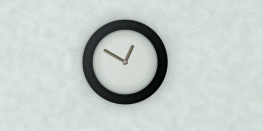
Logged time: 12 h 50 min
